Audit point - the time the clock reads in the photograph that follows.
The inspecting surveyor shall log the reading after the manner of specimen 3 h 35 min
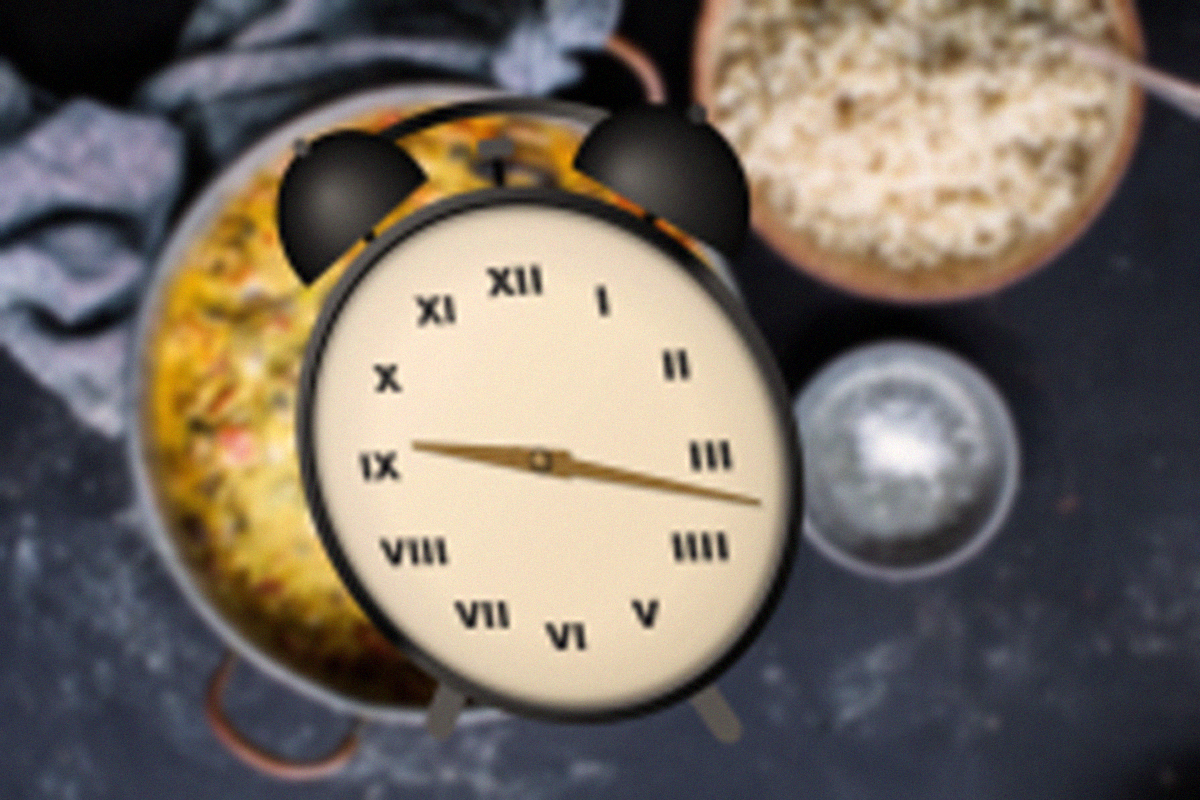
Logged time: 9 h 17 min
